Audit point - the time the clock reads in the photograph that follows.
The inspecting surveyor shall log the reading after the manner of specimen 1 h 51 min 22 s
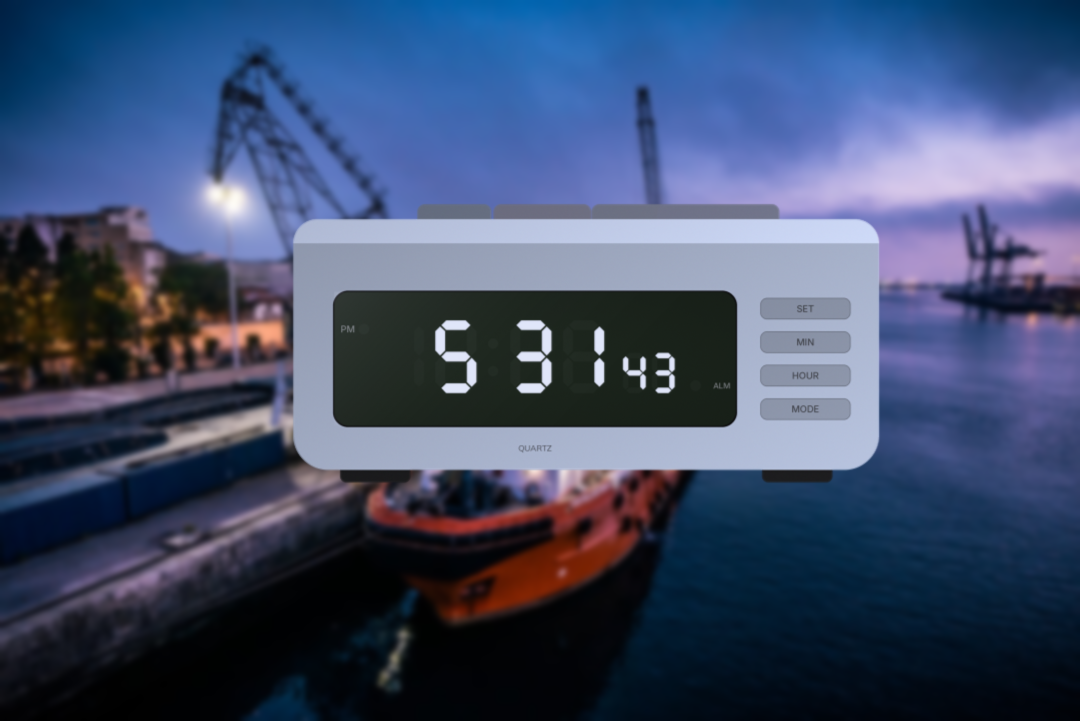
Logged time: 5 h 31 min 43 s
